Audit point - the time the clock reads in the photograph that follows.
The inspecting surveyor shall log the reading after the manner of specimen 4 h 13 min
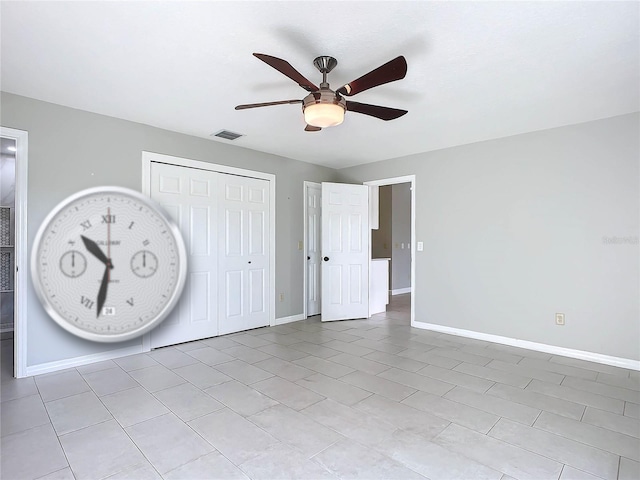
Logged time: 10 h 32 min
